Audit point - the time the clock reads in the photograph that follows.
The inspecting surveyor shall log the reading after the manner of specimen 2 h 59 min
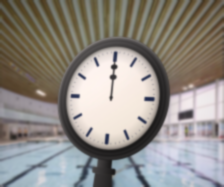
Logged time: 12 h 00 min
